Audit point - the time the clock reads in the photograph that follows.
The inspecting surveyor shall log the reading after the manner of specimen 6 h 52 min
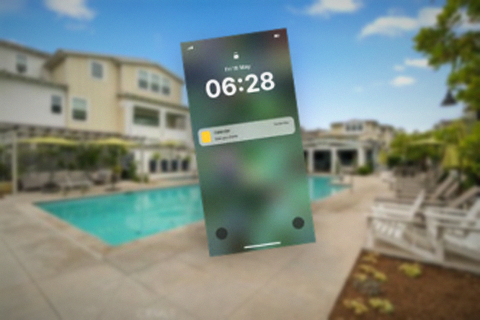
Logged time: 6 h 28 min
